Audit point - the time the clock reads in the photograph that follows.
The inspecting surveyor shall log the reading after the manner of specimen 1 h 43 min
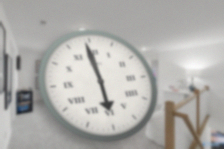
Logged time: 5 h 59 min
